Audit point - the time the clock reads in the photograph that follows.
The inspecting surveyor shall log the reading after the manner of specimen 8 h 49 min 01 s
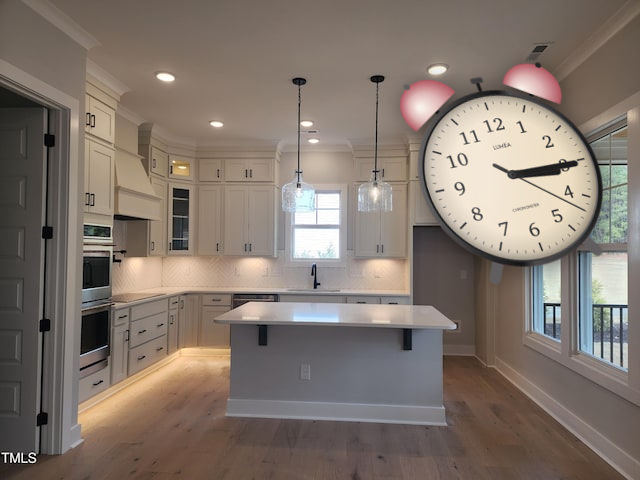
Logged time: 3 h 15 min 22 s
